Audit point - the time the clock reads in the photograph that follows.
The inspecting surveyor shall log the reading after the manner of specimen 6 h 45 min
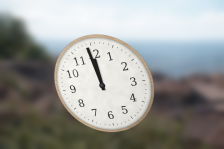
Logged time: 11 h 59 min
